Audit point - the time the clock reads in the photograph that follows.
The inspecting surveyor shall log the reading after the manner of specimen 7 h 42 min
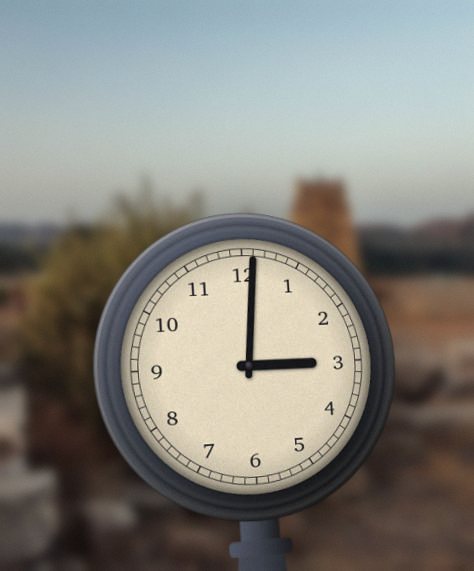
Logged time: 3 h 01 min
